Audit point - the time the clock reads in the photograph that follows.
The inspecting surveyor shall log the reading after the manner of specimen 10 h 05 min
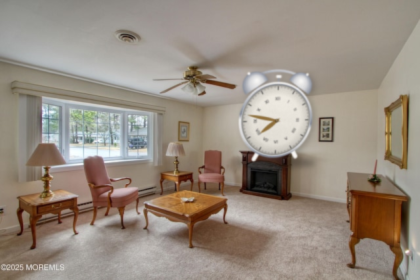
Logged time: 7 h 47 min
